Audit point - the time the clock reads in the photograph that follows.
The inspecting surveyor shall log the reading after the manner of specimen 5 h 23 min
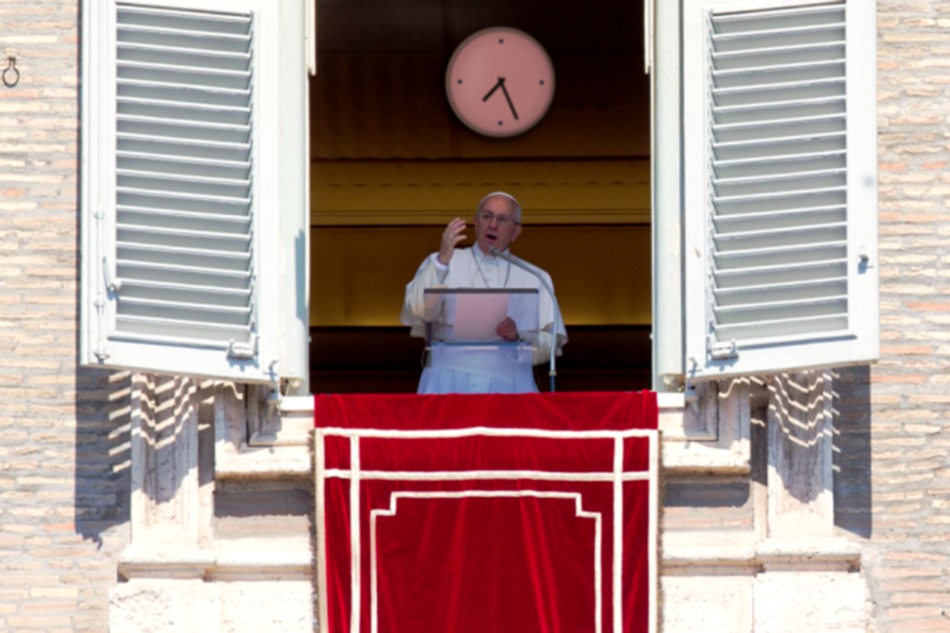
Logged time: 7 h 26 min
